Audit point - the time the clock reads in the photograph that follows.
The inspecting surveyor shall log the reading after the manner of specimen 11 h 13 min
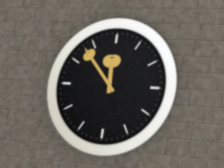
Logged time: 11 h 53 min
